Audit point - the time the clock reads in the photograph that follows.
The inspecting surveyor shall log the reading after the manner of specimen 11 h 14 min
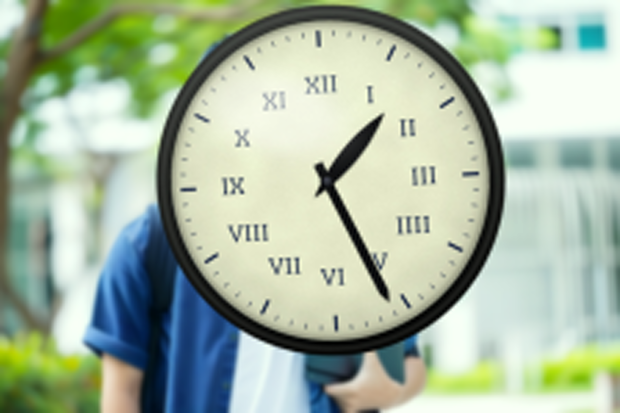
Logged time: 1 h 26 min
